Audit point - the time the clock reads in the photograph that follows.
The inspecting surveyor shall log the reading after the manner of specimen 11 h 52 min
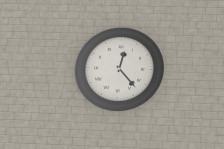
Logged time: 12 h 23 min
